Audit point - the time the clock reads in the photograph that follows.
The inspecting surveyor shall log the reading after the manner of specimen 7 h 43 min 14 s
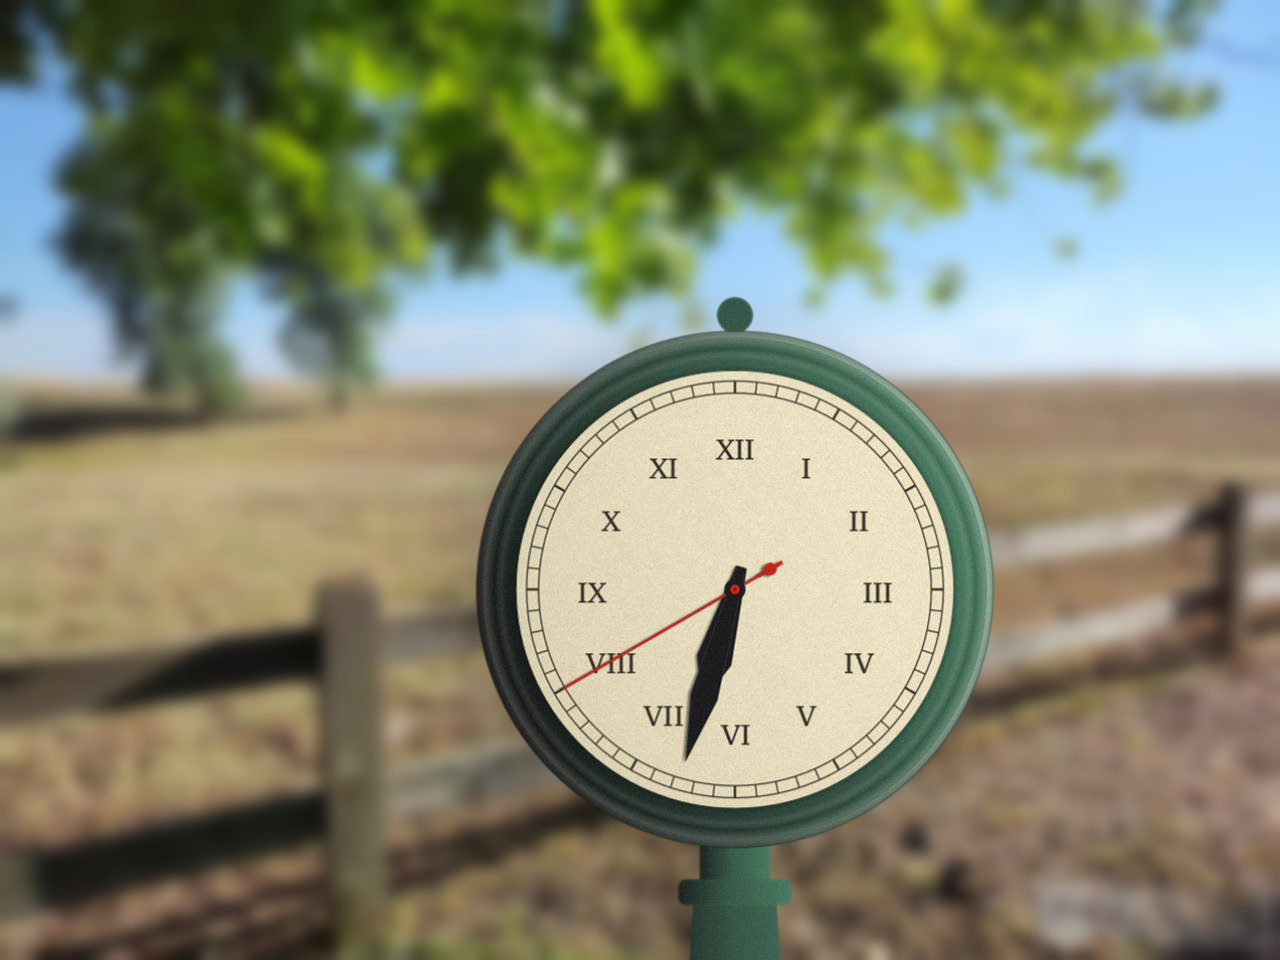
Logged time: 6 h 32 min 40 s
